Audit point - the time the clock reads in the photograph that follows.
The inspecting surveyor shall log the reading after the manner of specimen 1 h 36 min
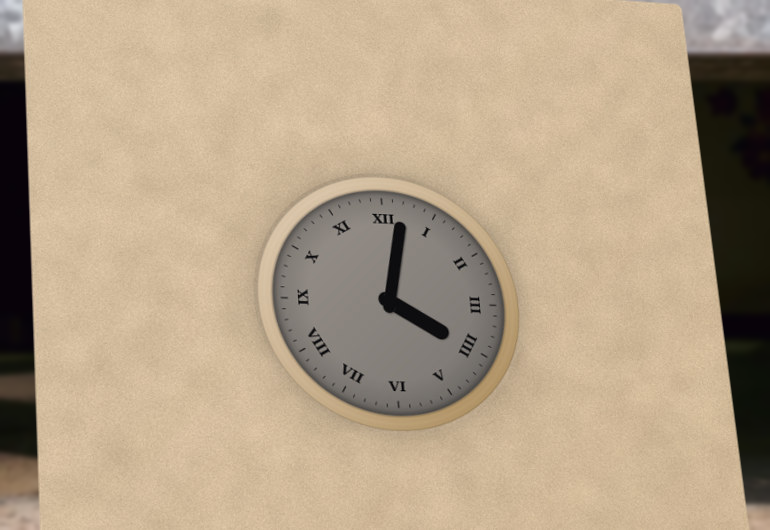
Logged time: 4 h 02 min
